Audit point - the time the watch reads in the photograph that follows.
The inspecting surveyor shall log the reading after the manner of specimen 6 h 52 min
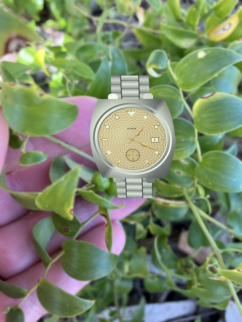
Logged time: 1 h 19 min
